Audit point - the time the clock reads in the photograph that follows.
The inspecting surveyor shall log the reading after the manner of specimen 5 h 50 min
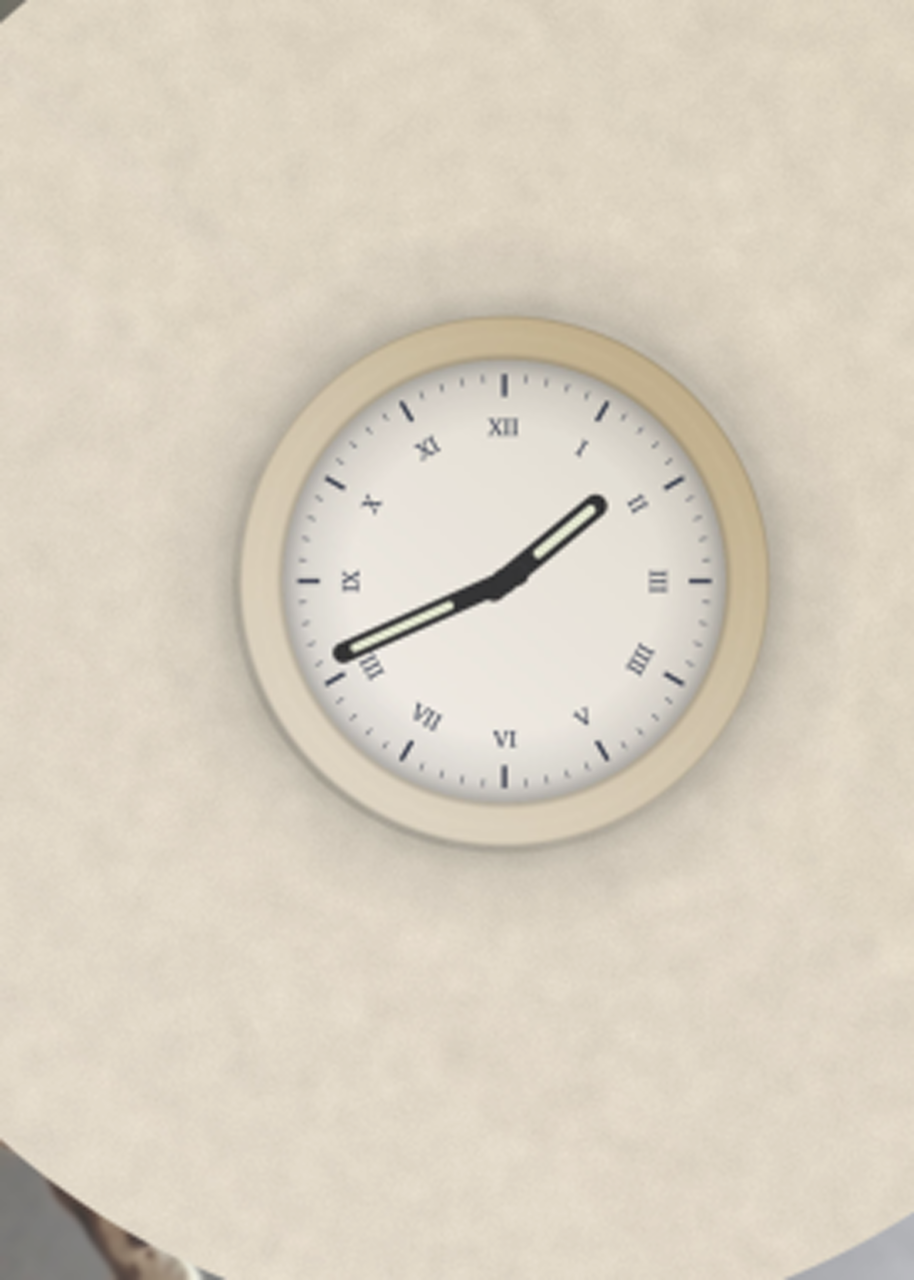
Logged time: 1 h 41 min
